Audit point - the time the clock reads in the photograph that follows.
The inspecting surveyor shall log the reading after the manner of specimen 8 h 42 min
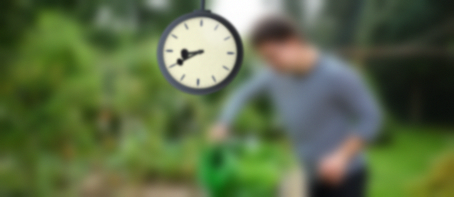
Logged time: 8 h 40 min
